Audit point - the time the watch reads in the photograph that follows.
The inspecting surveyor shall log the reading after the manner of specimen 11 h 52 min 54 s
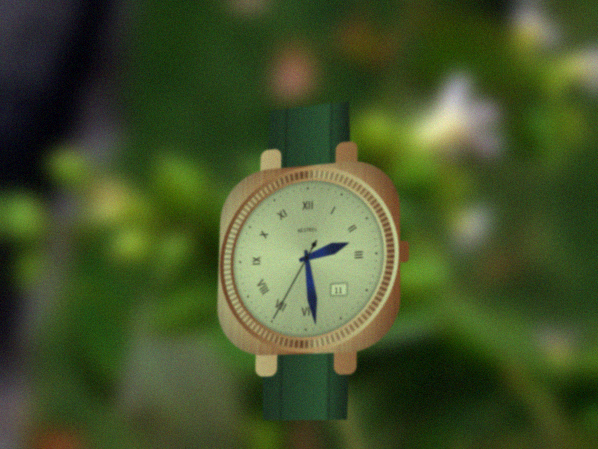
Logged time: 2 h 28 min 35 s
